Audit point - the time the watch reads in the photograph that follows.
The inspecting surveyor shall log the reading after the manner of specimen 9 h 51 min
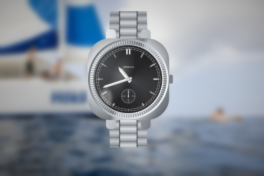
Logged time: 10 h 42 min
